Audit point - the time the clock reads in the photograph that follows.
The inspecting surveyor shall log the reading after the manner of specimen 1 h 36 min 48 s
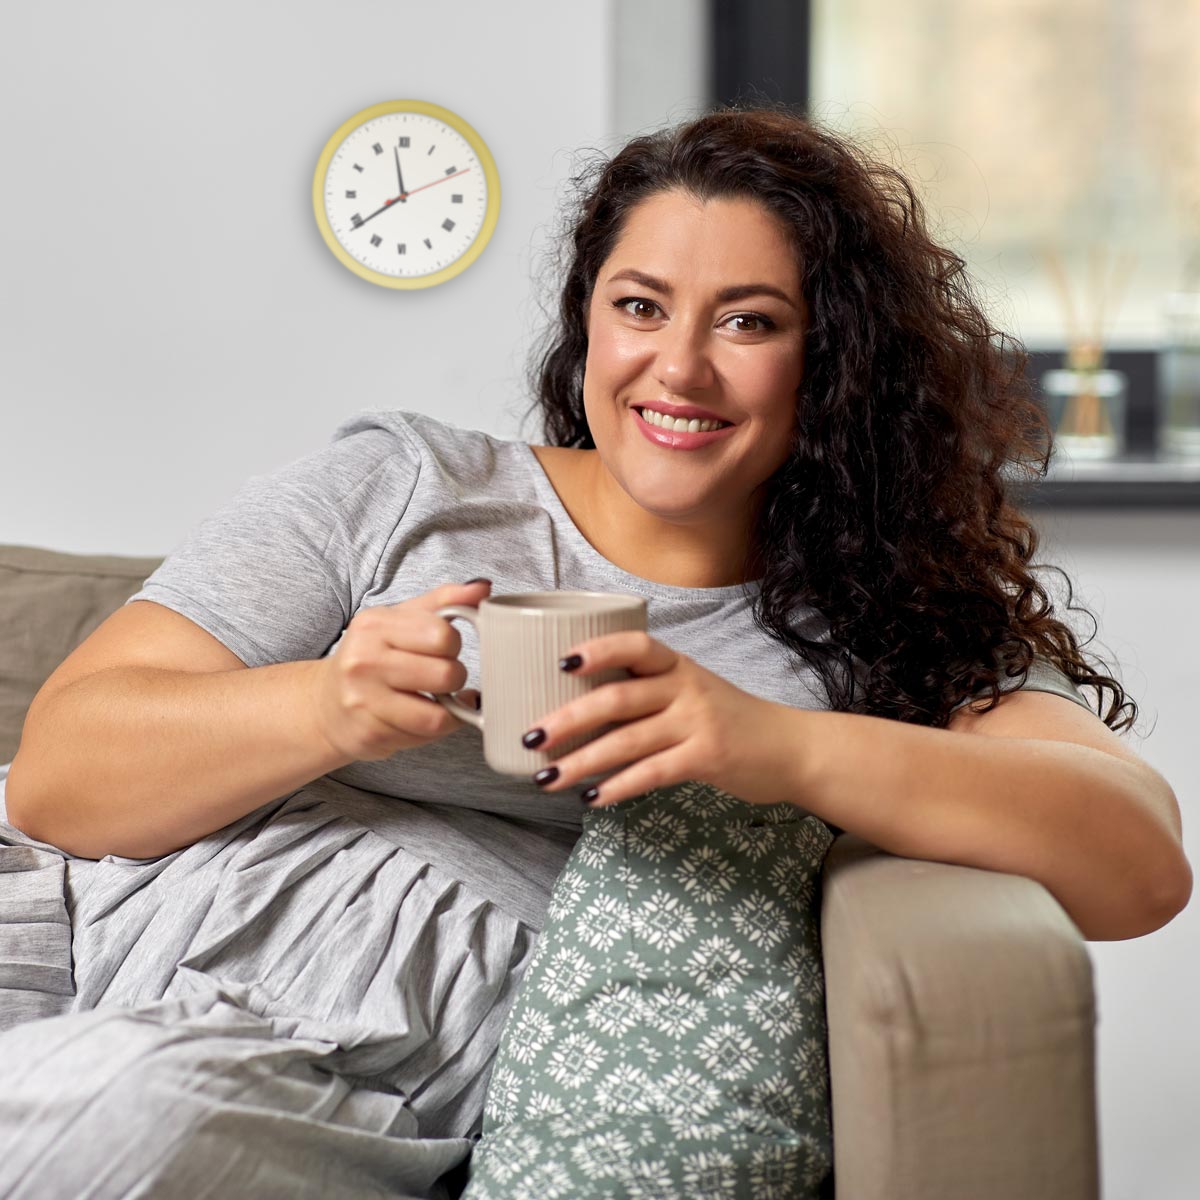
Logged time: 11 h 39 min 11 s
